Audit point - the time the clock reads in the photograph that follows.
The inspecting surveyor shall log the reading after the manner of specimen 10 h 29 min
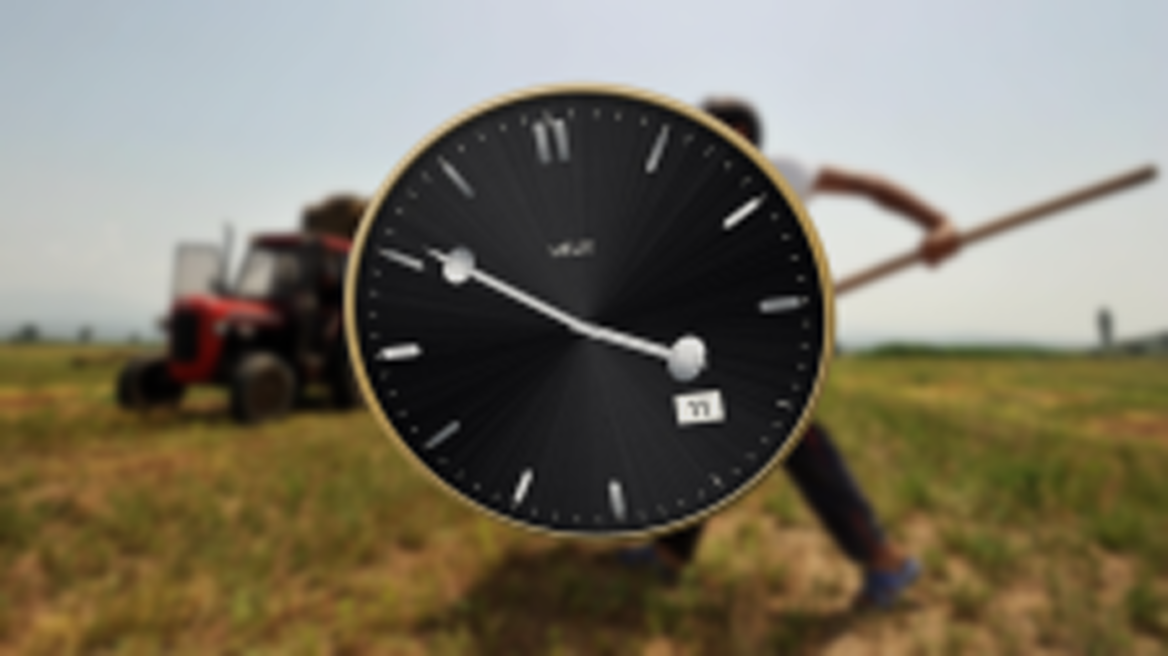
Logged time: 3 h 51 min
